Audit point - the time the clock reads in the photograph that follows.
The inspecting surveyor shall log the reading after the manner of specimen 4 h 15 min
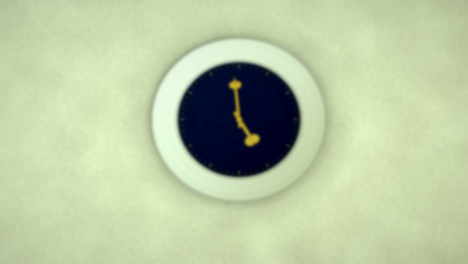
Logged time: 4 h 59 min
